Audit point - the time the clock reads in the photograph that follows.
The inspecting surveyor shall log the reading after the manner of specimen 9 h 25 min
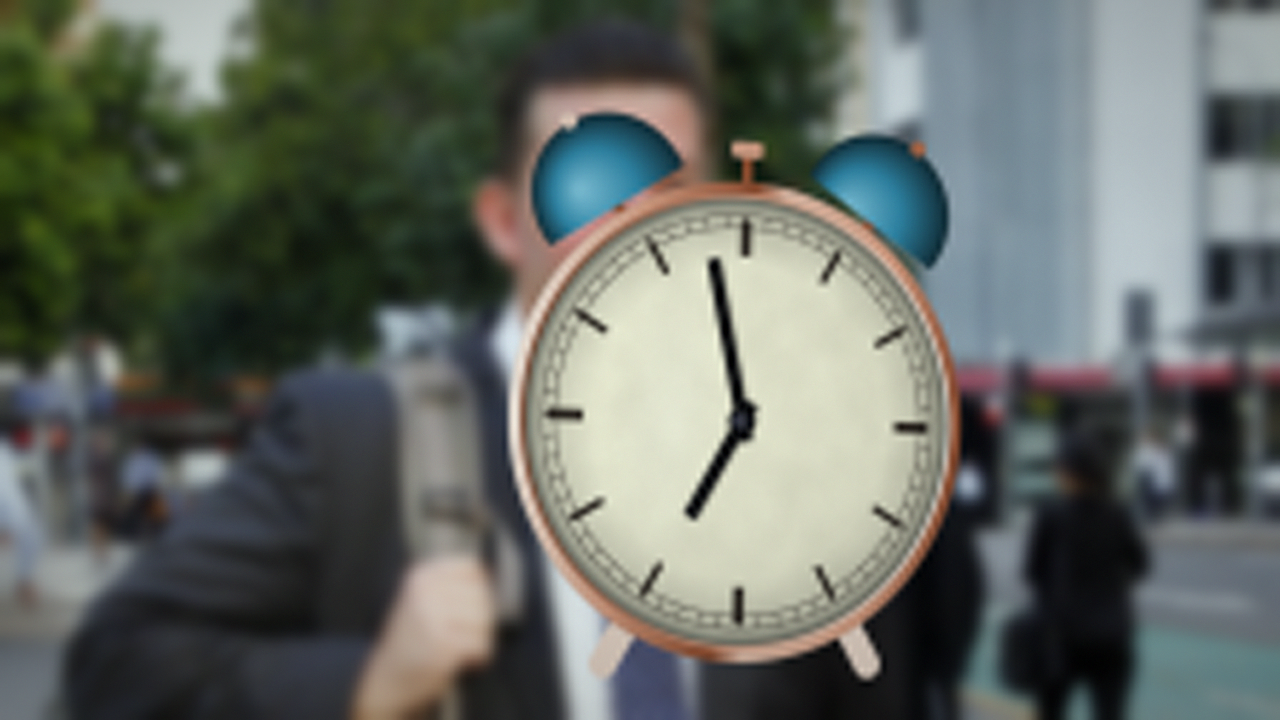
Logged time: 6 h 58 min
